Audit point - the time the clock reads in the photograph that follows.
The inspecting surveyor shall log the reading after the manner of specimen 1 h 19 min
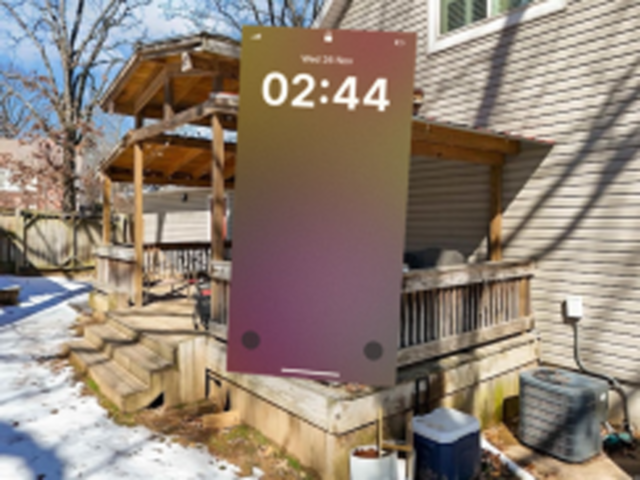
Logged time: 2 h 44 min
